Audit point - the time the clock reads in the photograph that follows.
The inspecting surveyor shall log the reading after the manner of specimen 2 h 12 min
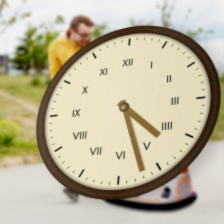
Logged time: 4 h 27 min
